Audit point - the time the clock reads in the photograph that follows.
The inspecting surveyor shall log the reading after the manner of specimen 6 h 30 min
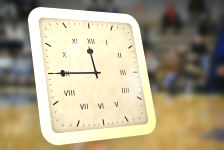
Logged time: 11 h 45 min
